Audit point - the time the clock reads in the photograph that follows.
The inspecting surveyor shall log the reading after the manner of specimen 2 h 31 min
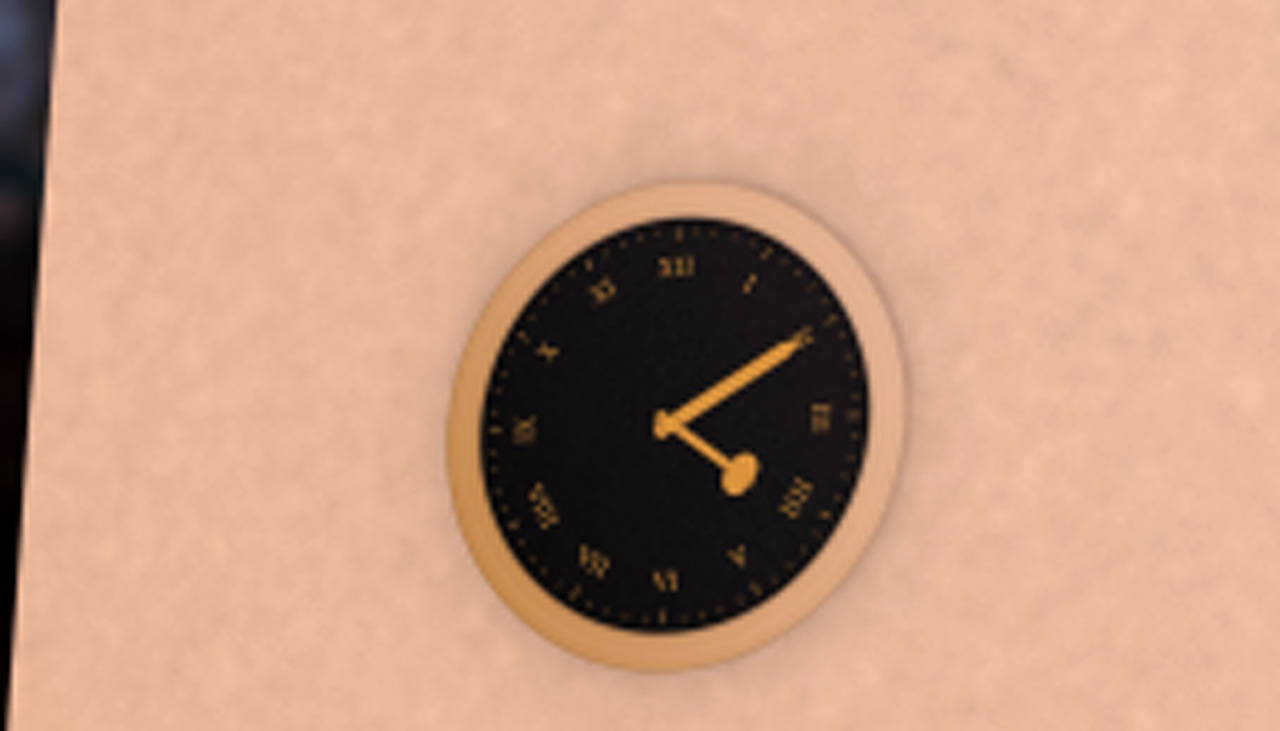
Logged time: 4 h 10 min
